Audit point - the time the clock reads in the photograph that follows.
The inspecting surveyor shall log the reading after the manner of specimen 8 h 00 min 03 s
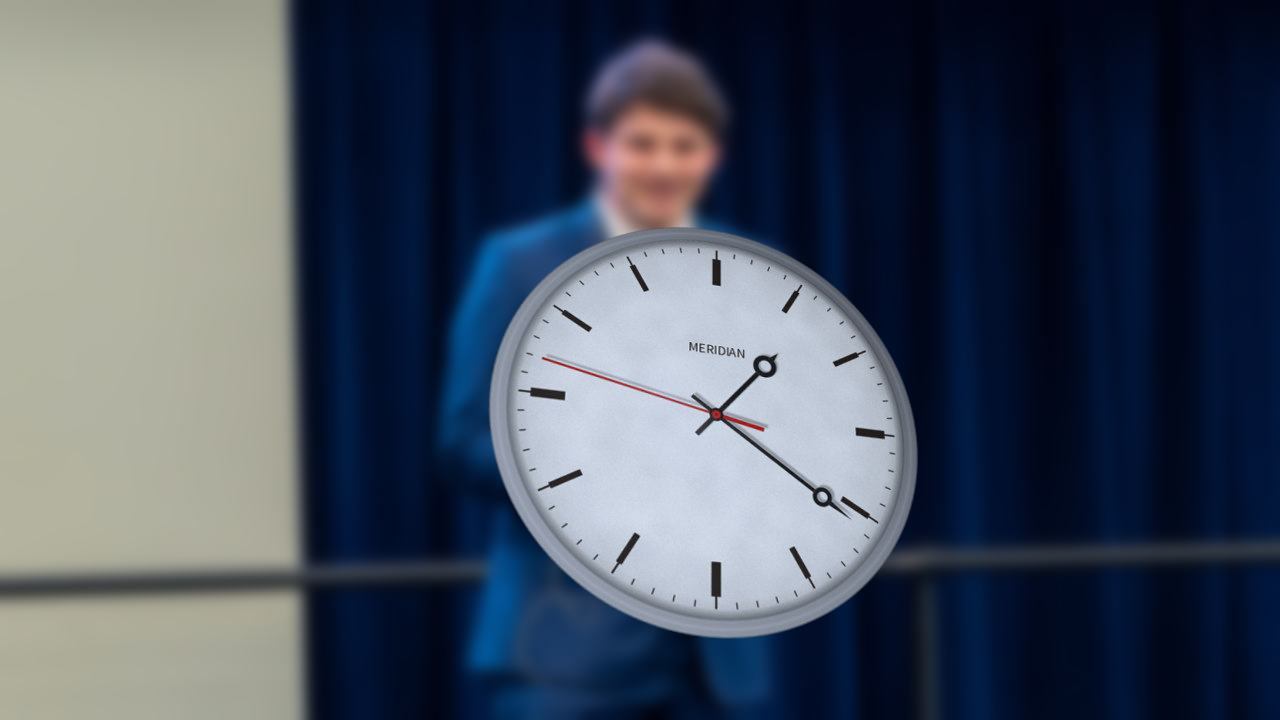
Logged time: 1 h 20 min 47 s
